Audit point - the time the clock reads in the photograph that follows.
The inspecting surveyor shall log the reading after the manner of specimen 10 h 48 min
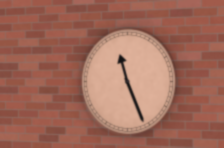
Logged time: 11 h 26 min
